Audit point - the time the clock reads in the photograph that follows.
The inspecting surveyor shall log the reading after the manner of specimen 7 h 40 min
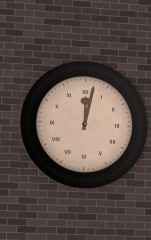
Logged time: 12 h 02 min
